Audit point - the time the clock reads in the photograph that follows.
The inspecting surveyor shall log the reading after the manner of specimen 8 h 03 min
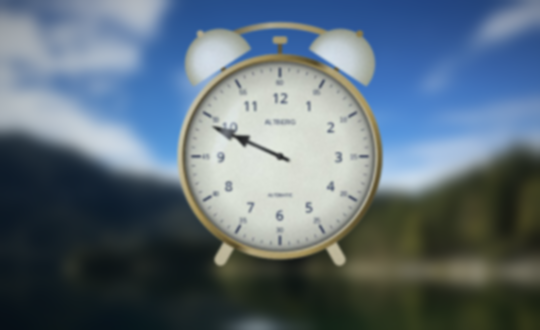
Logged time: 9 h 49 min
